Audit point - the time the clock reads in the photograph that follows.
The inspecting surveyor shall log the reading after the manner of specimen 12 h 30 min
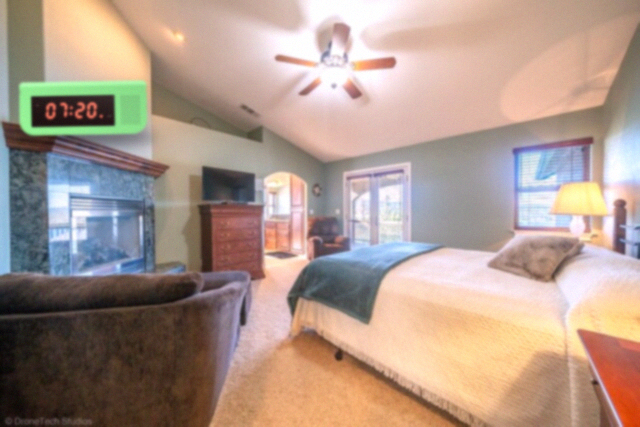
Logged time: 7 h 20 min
